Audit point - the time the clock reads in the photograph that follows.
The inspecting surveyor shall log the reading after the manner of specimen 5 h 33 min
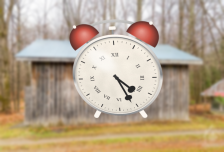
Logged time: 4 h 26 min
